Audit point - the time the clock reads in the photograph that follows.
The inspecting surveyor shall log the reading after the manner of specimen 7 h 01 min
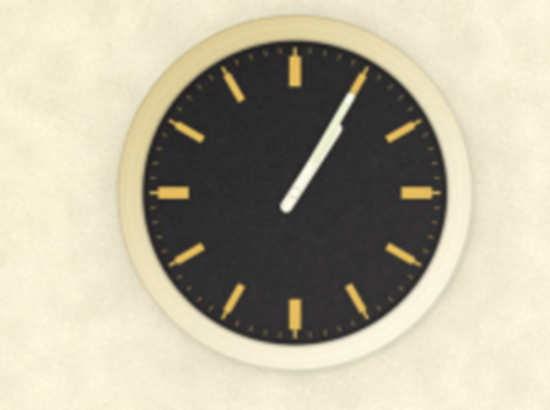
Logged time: 1 h 05 min
